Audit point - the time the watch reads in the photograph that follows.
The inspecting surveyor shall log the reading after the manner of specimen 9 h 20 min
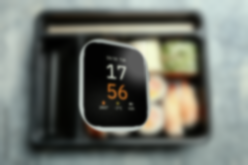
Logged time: 17 h 56 min
